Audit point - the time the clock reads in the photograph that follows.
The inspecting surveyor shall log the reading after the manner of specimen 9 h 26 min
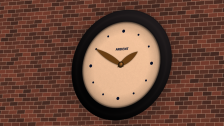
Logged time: 1 h 50 min
